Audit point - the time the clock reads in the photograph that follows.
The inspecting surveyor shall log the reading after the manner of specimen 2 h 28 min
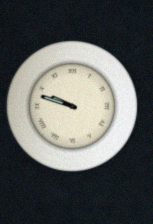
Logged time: 9 h 48 min
